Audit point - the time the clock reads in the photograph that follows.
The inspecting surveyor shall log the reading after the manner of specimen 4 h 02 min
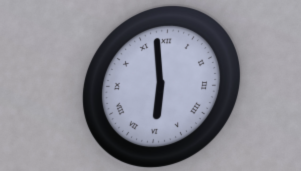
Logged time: 5 h 58 min
